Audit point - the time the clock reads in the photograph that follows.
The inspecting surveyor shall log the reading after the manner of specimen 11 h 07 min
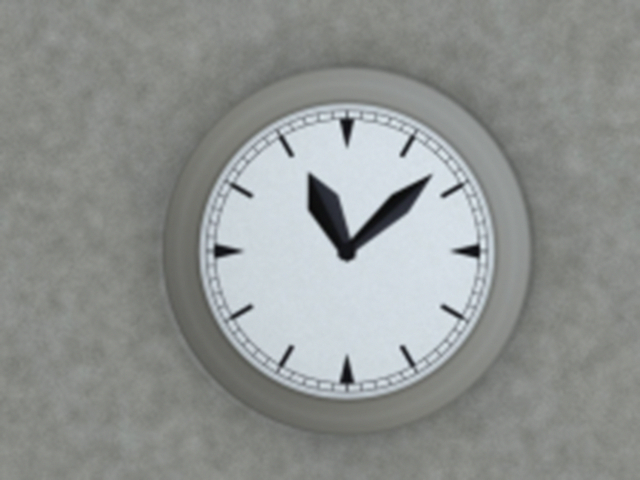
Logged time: 11 h 08 min
